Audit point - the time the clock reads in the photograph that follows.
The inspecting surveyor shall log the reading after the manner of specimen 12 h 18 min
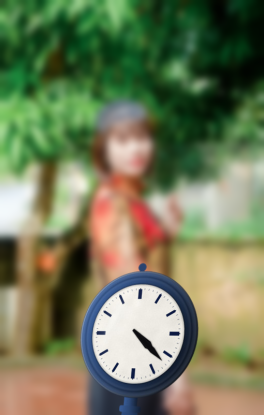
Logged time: 4 h 22 min
